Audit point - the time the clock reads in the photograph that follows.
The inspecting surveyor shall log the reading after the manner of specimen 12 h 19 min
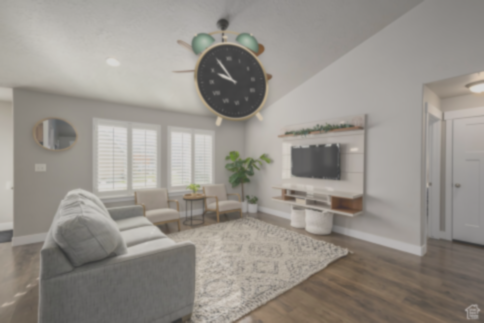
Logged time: 9 h 55 min
